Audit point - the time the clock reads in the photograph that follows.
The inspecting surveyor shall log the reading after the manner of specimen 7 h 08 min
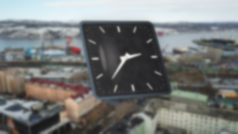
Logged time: 2 h 37 min
